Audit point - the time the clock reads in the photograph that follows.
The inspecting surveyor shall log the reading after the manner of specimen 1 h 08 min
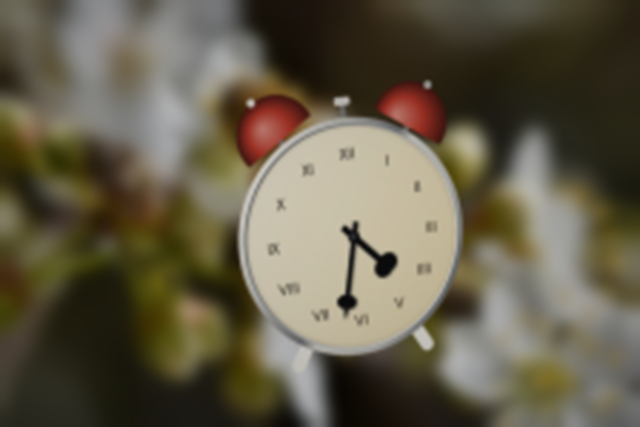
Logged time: 4 h 32 min
